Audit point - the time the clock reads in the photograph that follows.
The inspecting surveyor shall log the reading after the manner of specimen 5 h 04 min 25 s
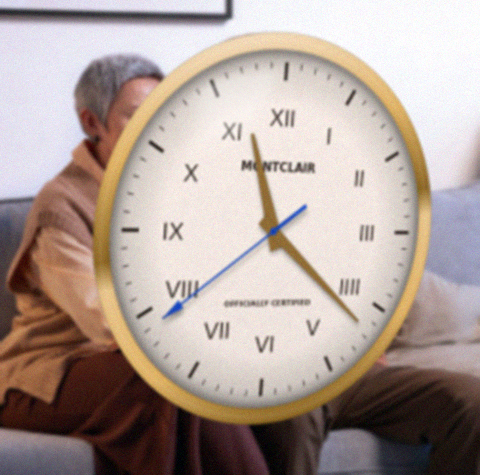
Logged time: 11 h 21 min 39 s
